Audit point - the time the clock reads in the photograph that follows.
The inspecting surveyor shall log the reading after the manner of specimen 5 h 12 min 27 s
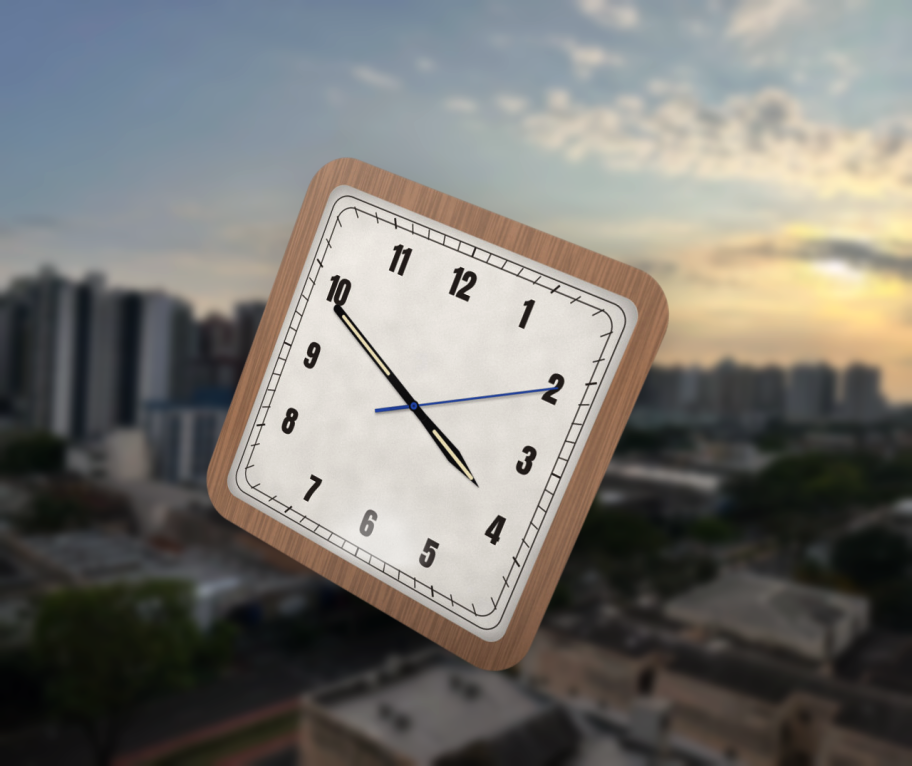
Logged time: 3 h 49 min 10 s
